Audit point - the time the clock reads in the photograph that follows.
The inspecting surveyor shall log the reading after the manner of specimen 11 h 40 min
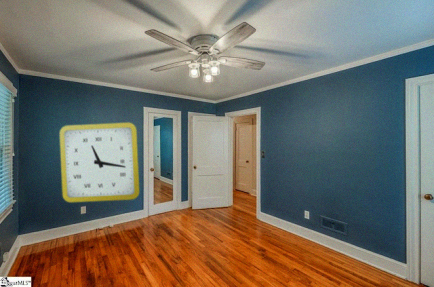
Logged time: 11 h 17 min
